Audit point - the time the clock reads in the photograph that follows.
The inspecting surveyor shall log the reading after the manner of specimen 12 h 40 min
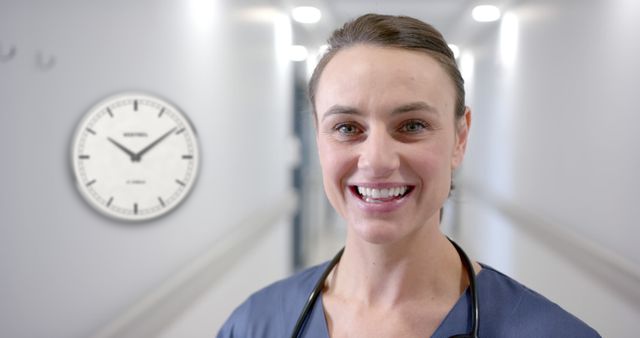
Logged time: 10 h 09 min
